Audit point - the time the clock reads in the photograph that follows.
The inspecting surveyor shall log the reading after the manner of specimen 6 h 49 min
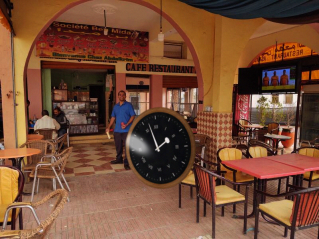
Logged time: 1 h 57 min
